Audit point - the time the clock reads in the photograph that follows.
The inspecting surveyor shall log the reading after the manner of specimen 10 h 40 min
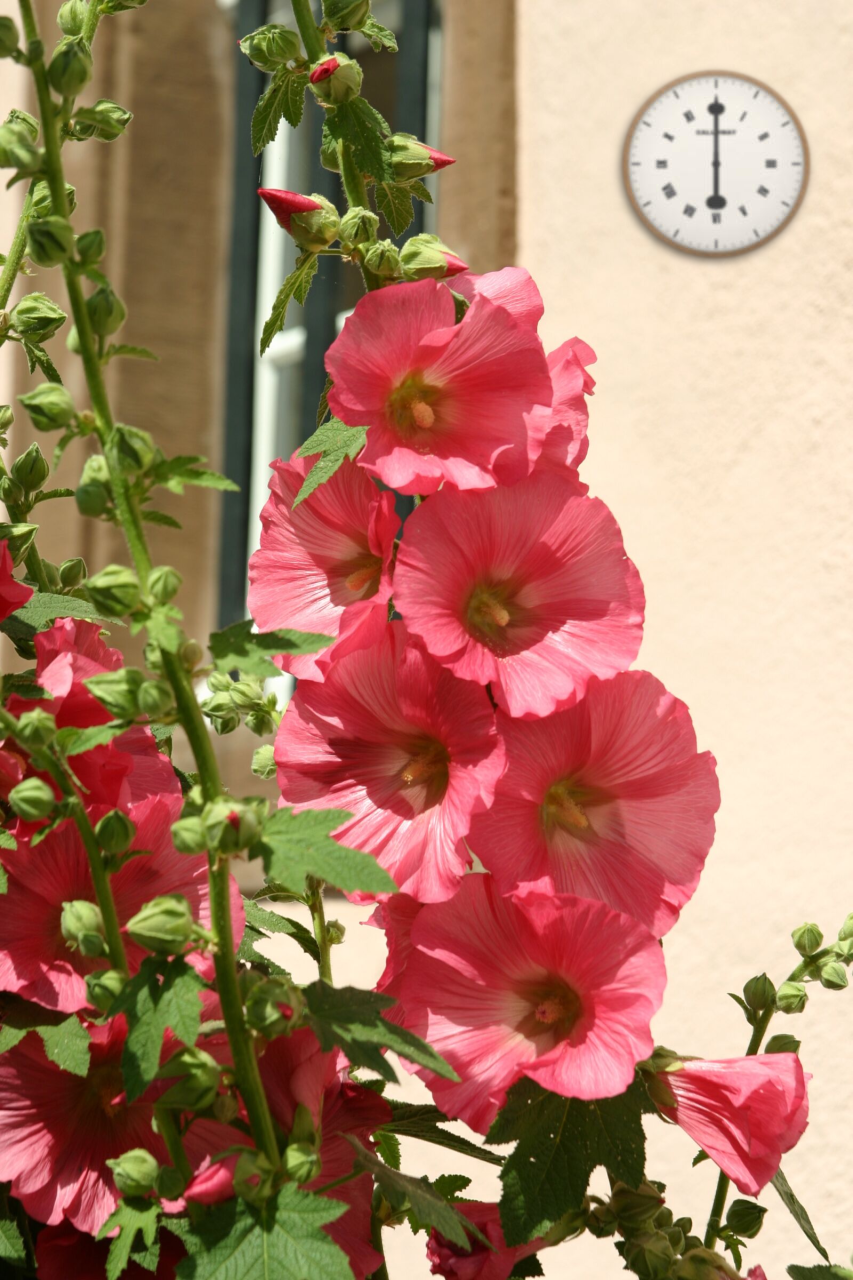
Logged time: 6 h 00 min
